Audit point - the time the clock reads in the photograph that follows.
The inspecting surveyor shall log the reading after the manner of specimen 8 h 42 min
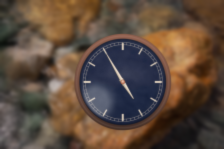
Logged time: 4 h 55 min
